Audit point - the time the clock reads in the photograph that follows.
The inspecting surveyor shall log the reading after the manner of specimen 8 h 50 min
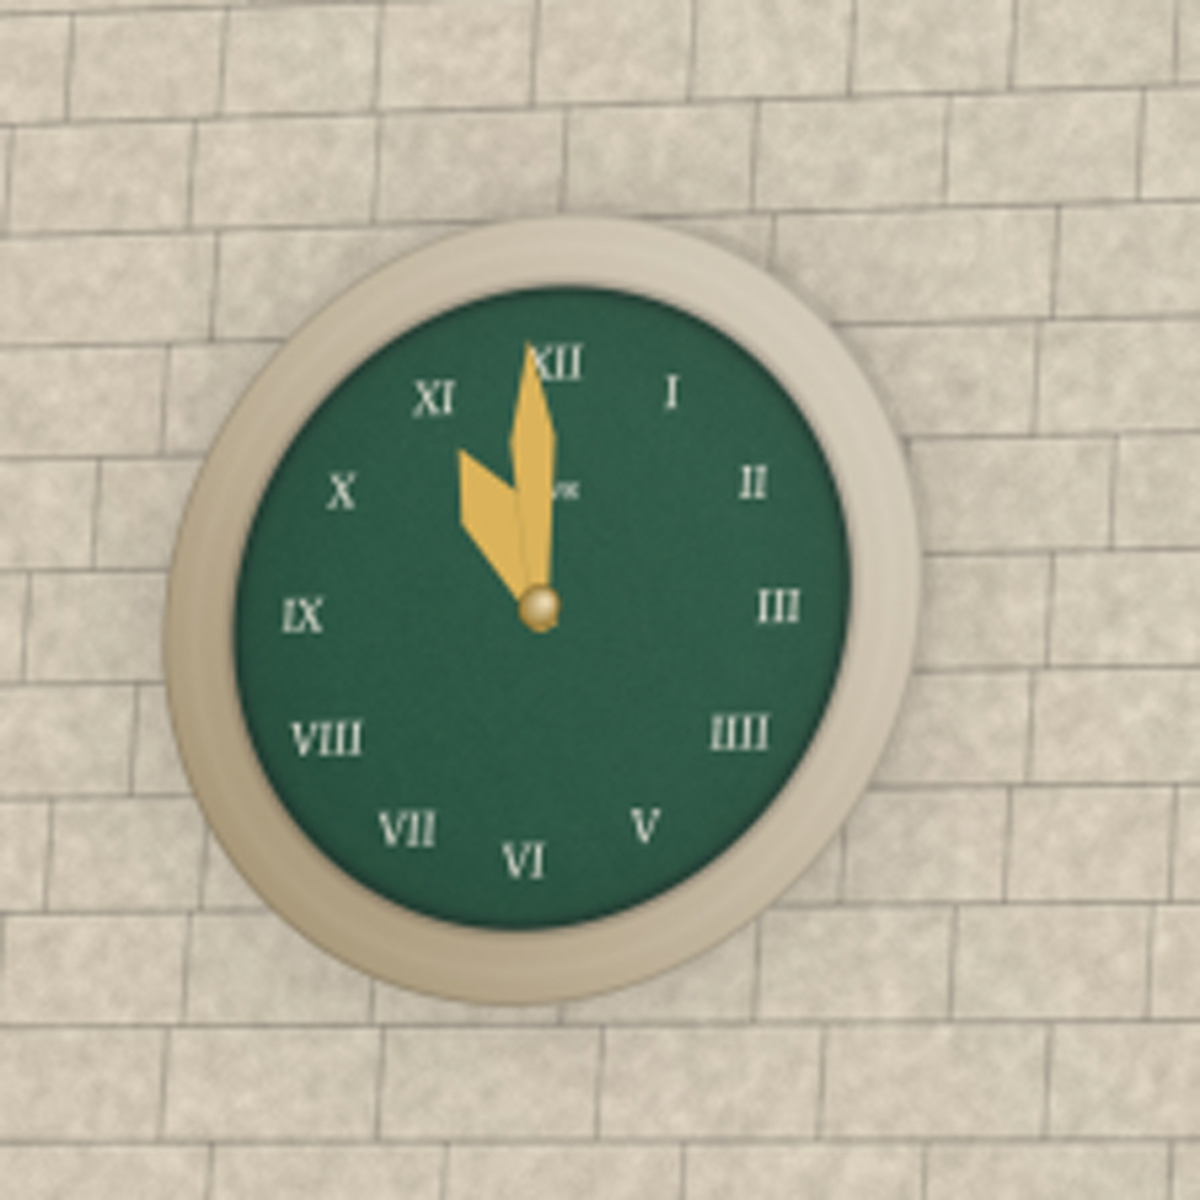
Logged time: 10 h 59 min
